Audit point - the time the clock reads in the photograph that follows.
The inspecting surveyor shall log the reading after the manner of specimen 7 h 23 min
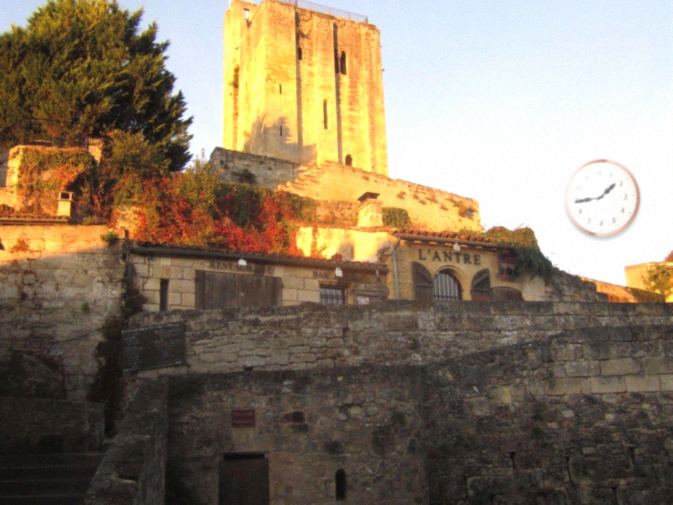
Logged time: 1 h 44 min
